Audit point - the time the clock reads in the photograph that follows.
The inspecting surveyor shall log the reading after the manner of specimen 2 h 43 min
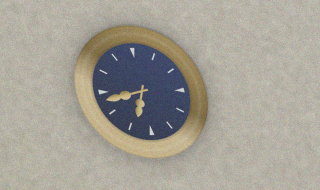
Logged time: 6 h 43 min
